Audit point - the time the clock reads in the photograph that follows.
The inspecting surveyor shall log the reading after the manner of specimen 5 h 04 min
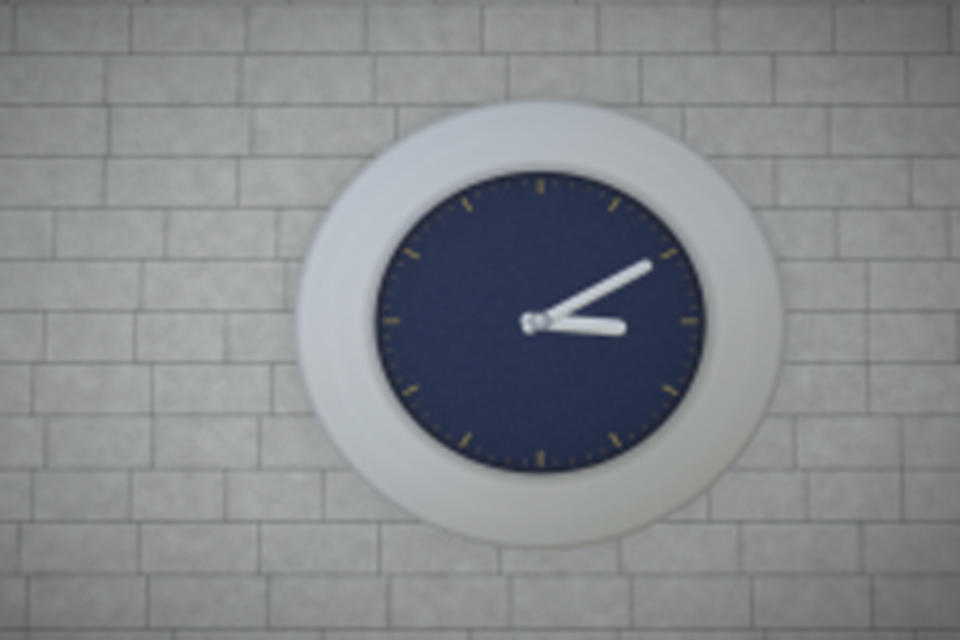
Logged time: 3 h 10 min
